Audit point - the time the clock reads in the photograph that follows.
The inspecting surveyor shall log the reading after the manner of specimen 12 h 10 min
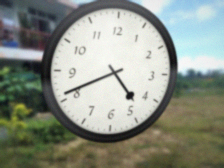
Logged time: 4 h 41 min
